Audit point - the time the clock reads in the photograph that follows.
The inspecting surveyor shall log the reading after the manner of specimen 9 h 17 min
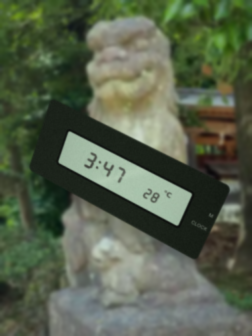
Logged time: 3 h 47 min
